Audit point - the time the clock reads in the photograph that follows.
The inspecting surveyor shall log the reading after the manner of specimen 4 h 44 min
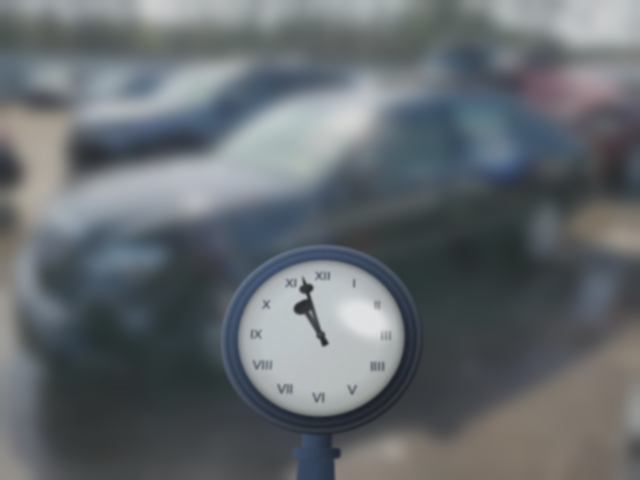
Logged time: 10 h 57 min
